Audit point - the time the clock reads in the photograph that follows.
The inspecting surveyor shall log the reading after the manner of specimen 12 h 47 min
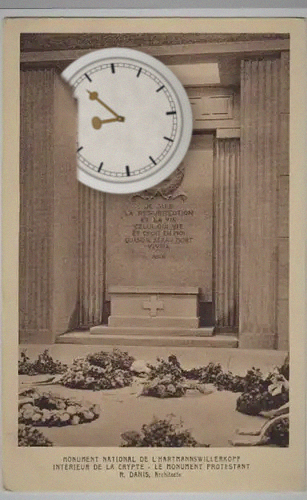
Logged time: 8 h 53 min
